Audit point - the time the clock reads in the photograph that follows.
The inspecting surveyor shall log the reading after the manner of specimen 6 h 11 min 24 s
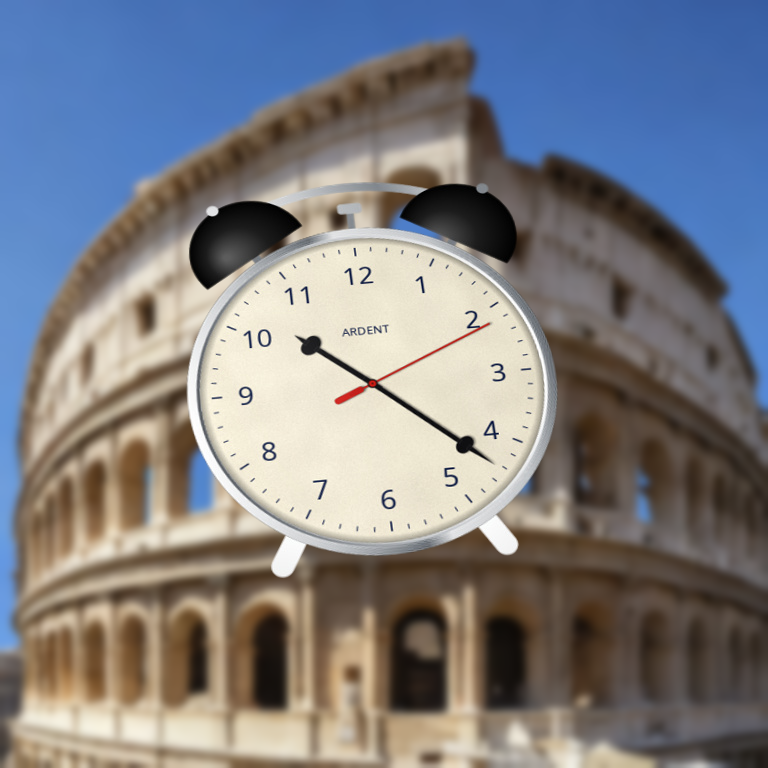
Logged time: 10 h 22 min 11 s
